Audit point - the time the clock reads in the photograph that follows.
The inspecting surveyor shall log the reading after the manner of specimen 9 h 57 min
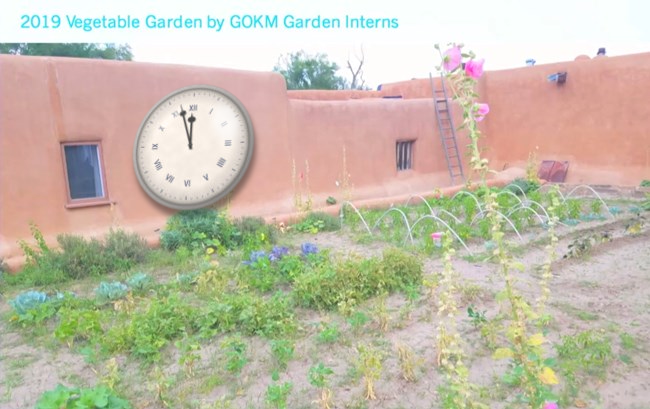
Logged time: 11 h 57 min
